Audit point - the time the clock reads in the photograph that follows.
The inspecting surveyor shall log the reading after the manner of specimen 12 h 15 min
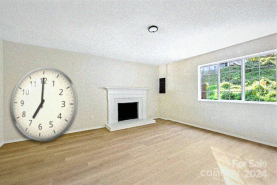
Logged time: 7 h 00 min
